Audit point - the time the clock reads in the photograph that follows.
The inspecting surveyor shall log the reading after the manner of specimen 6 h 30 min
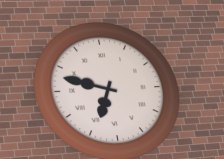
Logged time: 6 h 48 min
